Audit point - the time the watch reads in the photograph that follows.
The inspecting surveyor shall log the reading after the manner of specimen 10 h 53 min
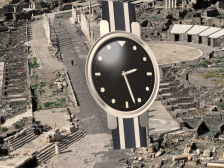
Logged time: 2 h 27 min
